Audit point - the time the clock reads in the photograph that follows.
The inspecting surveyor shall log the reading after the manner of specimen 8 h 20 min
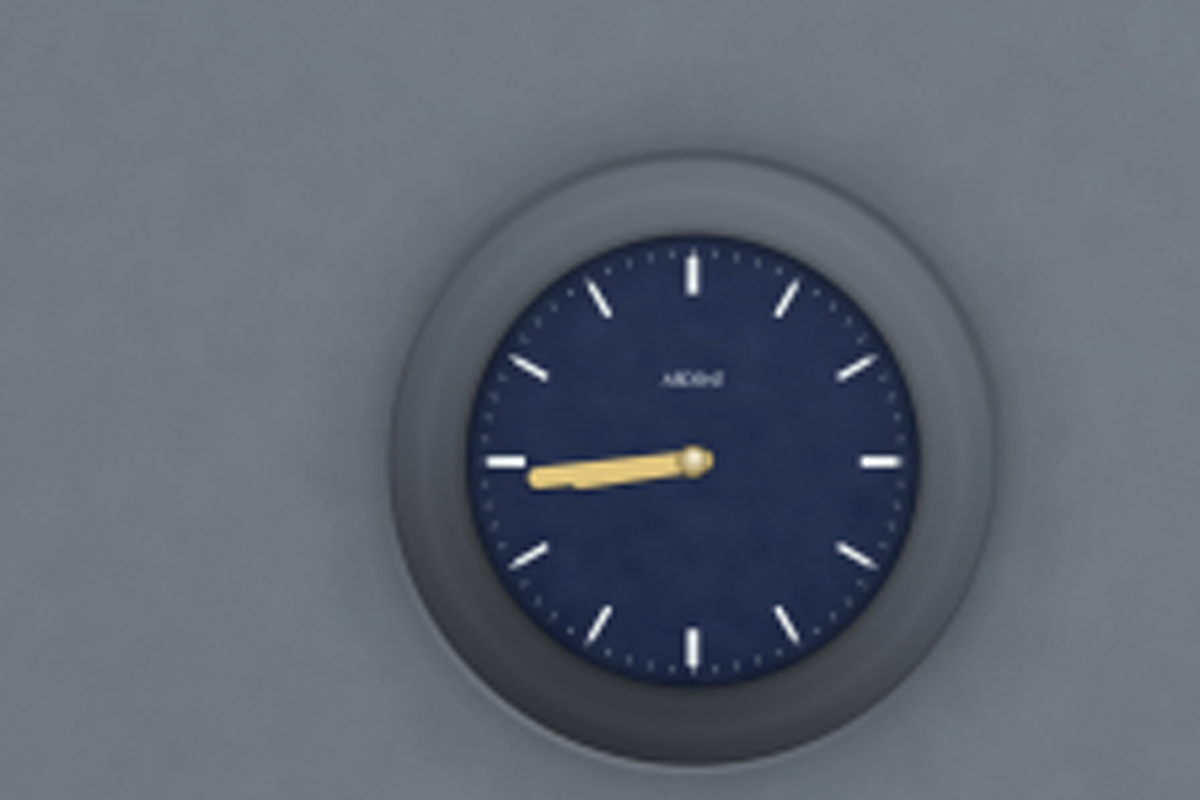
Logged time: 8 h 44 min
